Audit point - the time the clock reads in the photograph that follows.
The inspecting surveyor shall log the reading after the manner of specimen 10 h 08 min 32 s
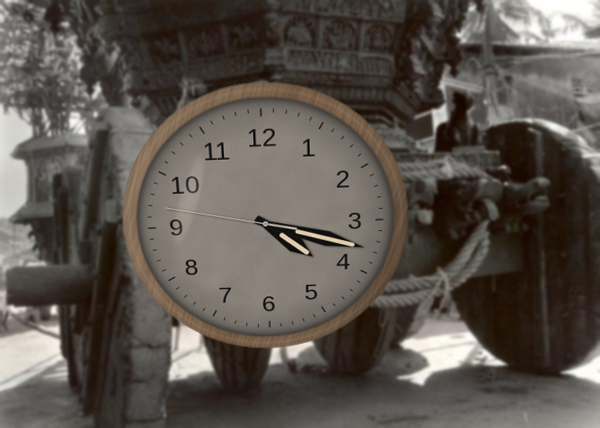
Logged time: 4 h 17 min 47 s
